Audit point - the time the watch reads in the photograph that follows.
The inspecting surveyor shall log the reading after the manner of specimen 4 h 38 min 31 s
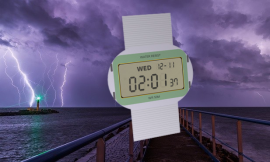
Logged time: 2 h 01 min 37 s
